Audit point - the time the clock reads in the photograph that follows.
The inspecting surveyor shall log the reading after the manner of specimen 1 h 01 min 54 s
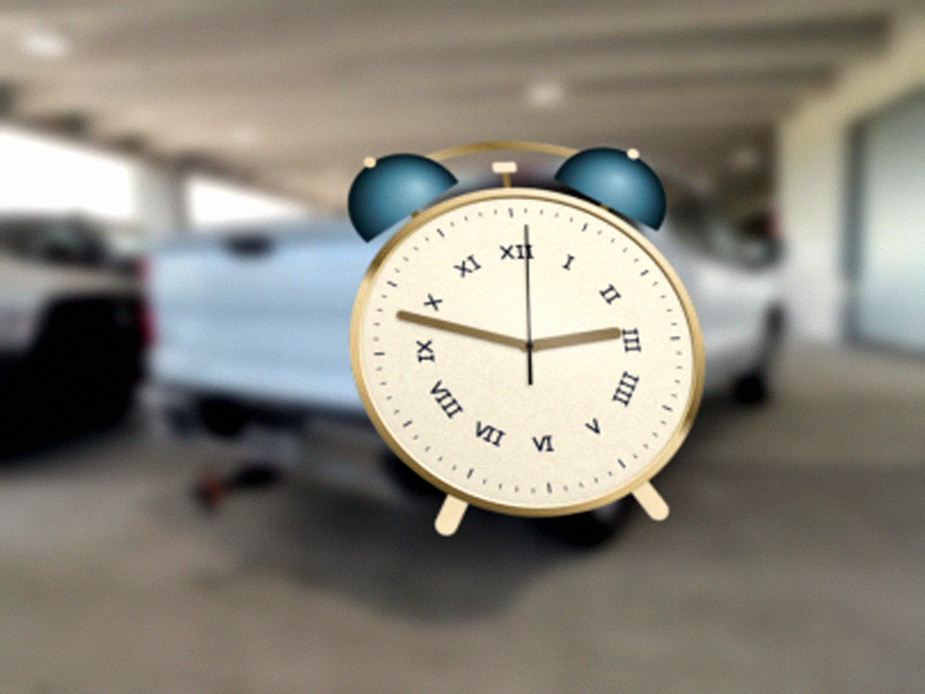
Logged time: 2 h 48 min 01 s
